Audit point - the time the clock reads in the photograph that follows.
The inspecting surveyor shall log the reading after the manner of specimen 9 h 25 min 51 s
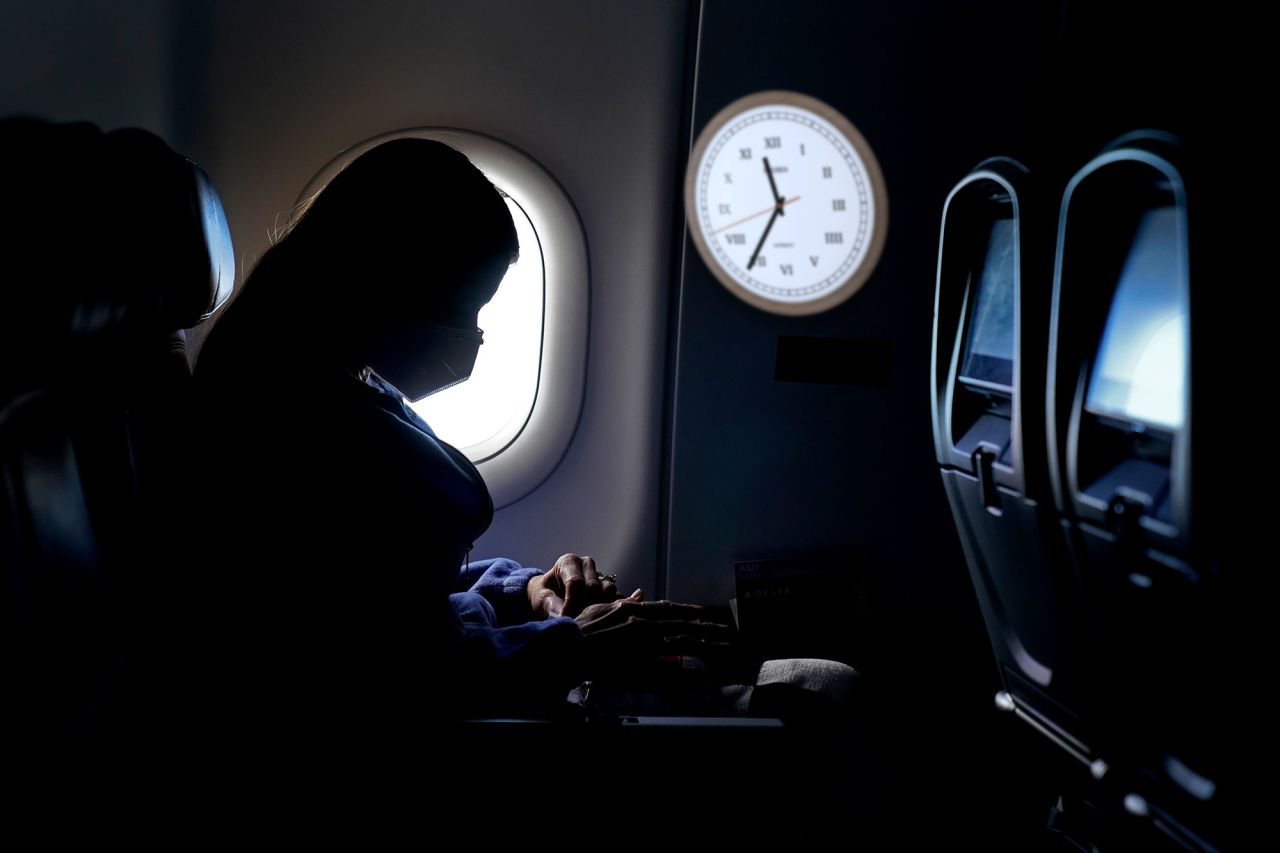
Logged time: 11 h 35 min 42 s
